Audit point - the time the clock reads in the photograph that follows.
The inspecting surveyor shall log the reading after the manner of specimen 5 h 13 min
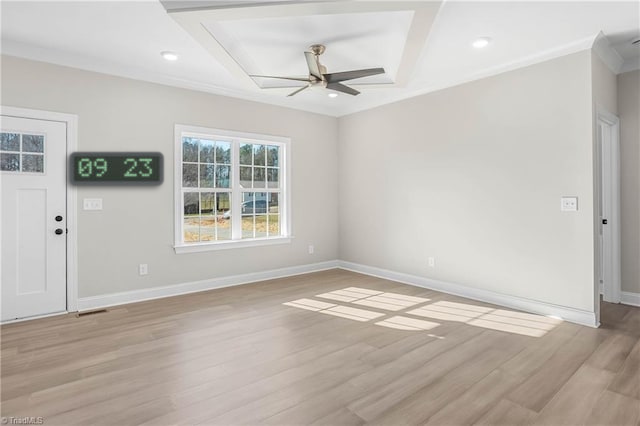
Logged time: 9 h 23 min
